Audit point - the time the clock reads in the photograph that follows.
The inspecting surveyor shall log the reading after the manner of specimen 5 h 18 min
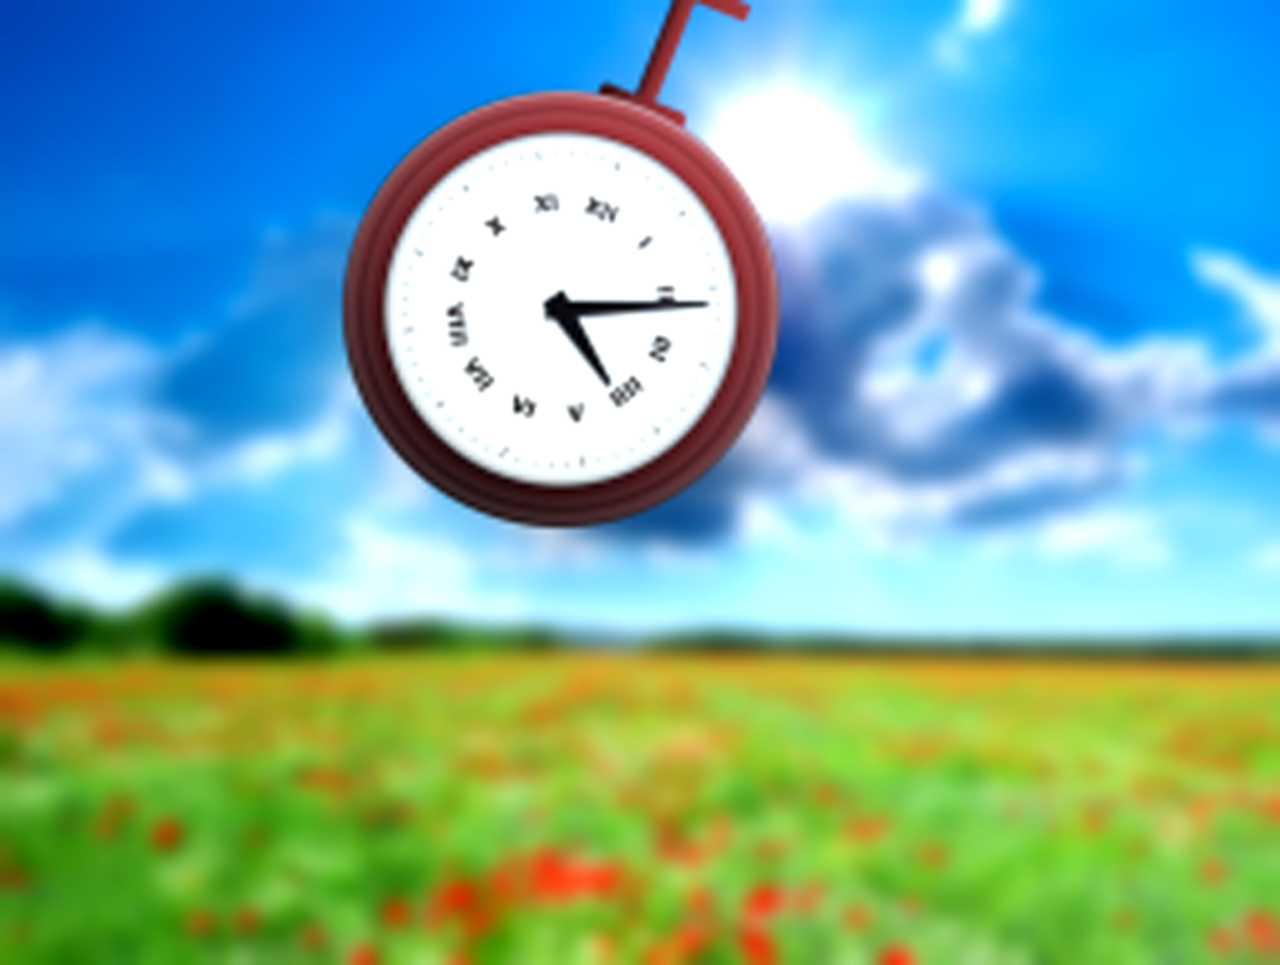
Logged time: 4 h 11 min
